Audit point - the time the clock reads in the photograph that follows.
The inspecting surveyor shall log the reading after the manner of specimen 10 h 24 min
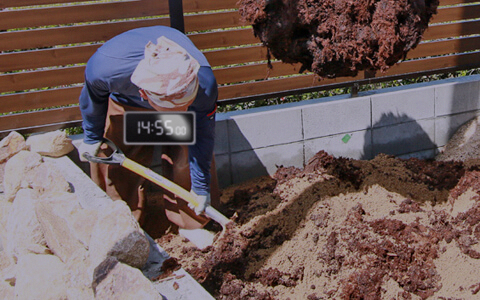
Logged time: 14 h 55 min
